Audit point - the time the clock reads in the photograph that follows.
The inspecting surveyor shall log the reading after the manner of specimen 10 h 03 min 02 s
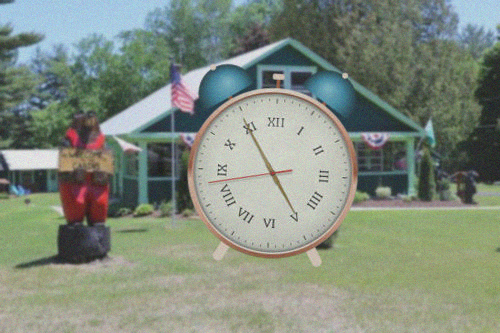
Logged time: 4 h 54 min 43 s
